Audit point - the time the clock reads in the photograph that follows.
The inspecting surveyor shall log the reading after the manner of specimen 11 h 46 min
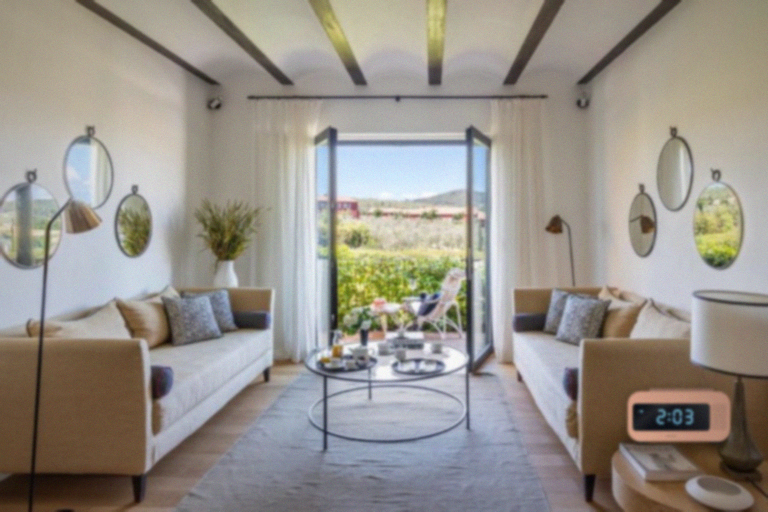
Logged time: 2 h 03 min
